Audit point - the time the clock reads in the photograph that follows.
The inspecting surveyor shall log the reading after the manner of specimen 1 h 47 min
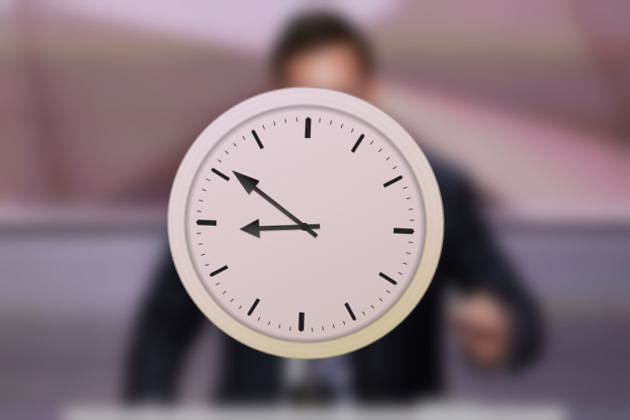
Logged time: 8 h 51 min
